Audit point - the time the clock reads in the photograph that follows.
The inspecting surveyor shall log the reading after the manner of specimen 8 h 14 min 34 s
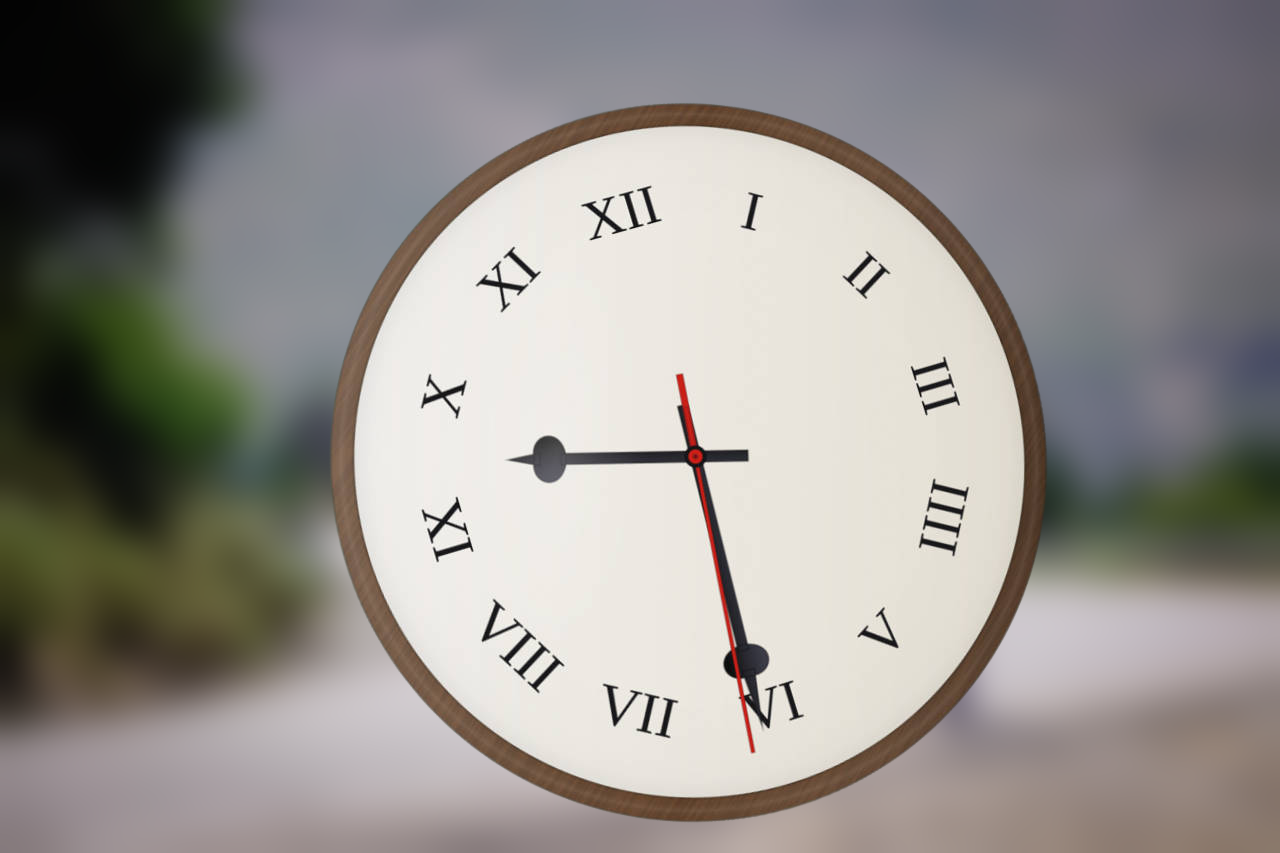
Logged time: 9 h 30 min 31 s
